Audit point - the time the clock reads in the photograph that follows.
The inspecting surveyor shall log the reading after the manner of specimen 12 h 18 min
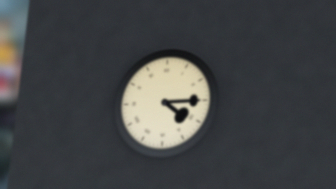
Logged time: 4 h 15 min
